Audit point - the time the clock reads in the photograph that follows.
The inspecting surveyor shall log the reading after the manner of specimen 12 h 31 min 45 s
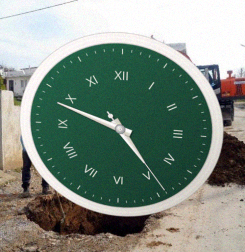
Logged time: 4 h 48 min 24 s
